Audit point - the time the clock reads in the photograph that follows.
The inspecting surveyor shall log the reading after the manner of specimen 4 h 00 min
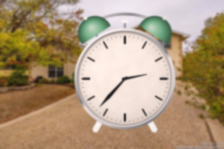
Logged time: 2 h 37 min
